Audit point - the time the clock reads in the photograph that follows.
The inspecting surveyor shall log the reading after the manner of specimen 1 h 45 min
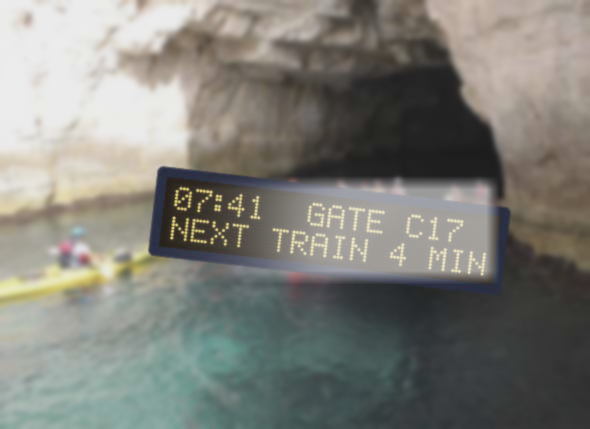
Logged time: 7 h 41 min
